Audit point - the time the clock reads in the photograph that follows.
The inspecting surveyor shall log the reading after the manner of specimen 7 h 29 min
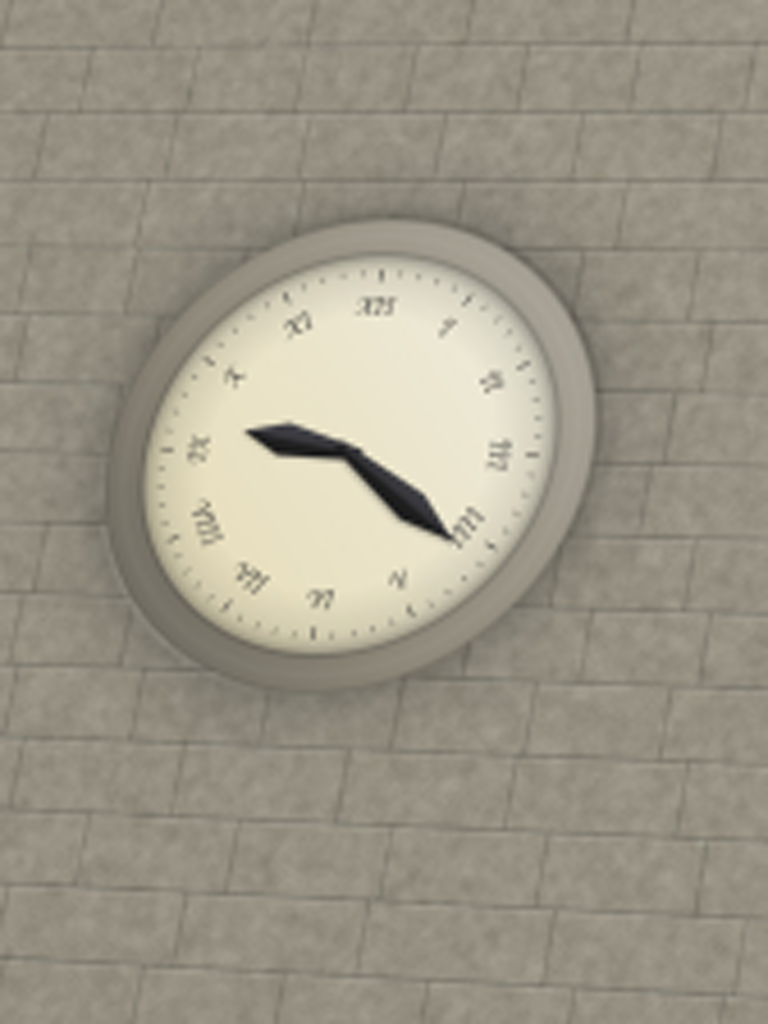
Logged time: 9 h 21 min
